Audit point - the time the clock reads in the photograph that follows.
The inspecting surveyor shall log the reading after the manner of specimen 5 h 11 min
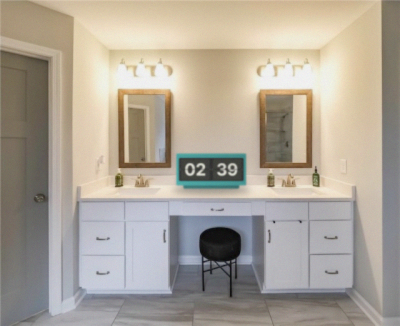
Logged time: 2 h 39 min
